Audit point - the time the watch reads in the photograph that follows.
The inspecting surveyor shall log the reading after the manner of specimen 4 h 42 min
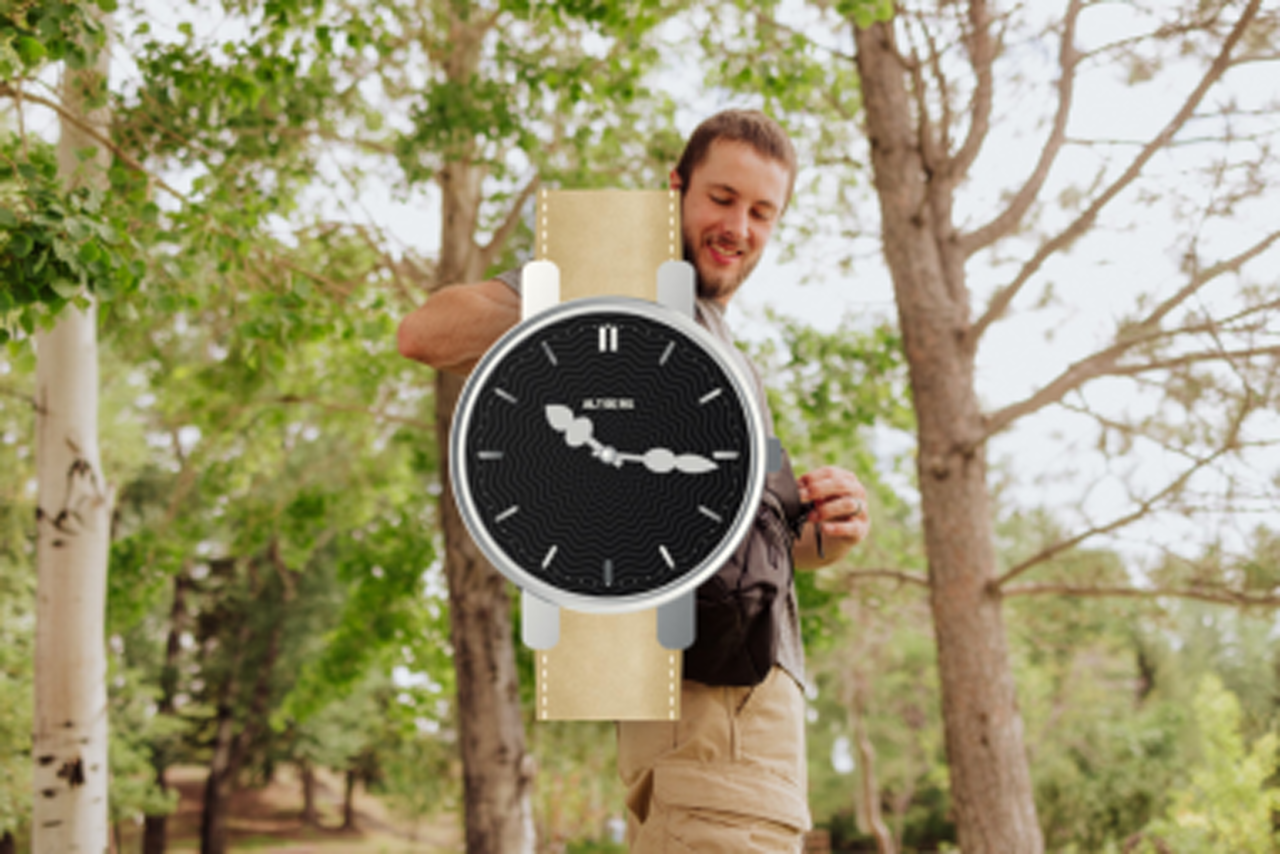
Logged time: 10 h 16 min
